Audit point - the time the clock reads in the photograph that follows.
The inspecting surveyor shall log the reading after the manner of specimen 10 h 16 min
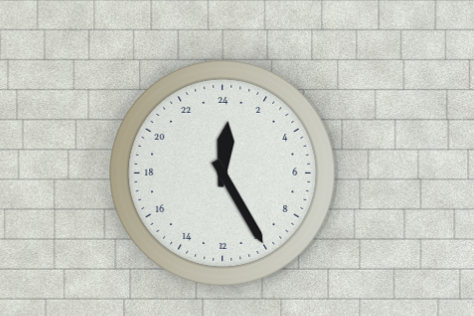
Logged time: 0 h 25 min
